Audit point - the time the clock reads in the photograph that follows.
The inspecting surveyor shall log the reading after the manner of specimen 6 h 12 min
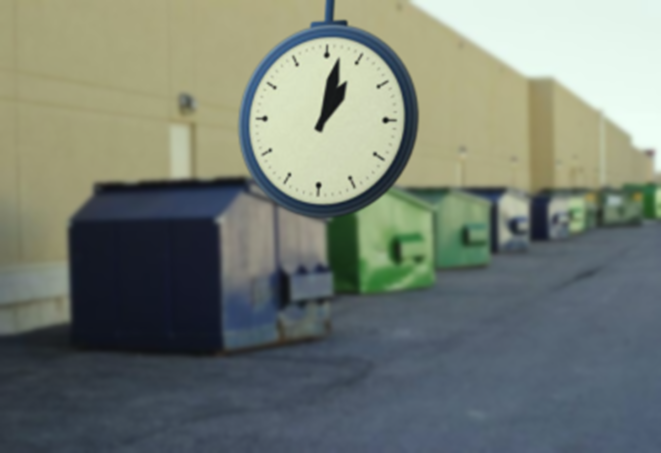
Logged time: 1 h 02 min
